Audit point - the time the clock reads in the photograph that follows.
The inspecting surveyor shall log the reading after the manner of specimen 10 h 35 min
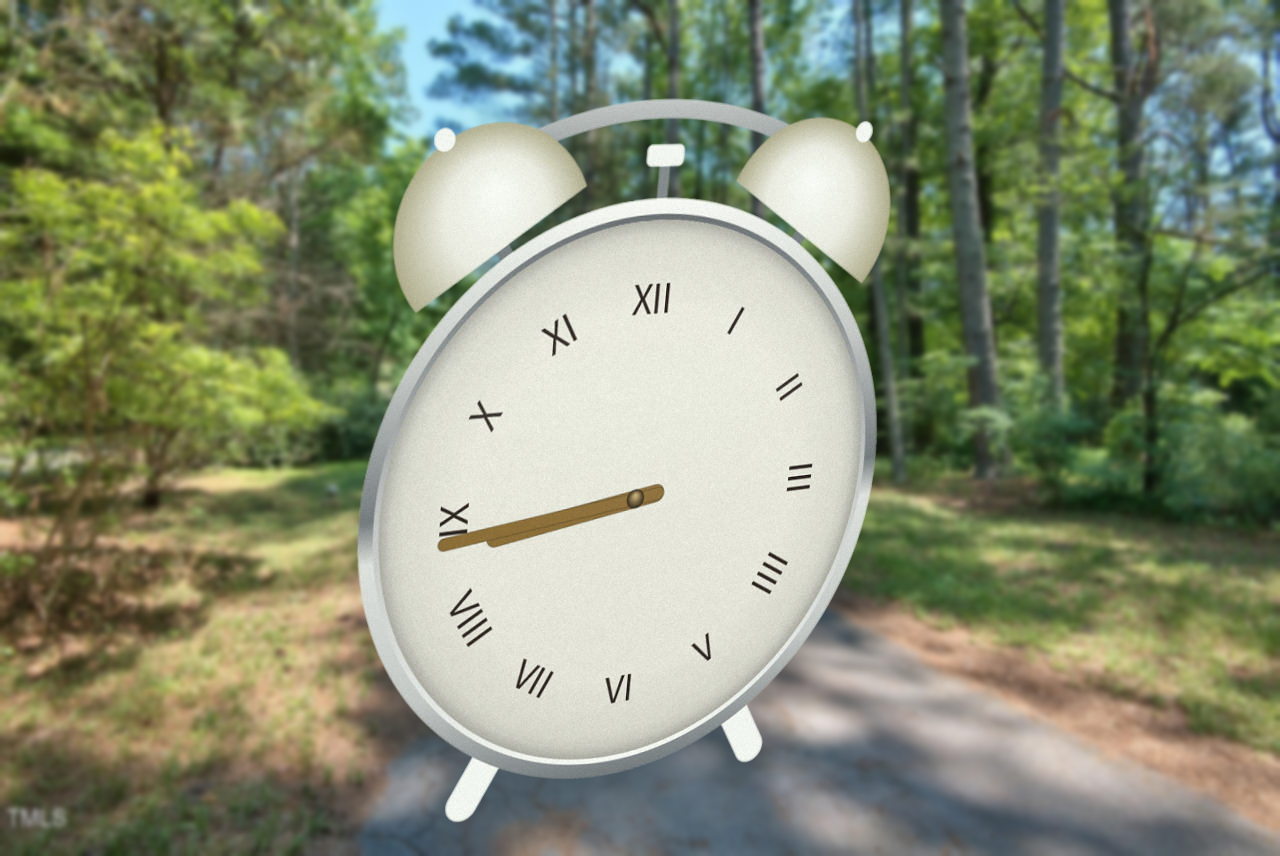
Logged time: 8 h 44 min
